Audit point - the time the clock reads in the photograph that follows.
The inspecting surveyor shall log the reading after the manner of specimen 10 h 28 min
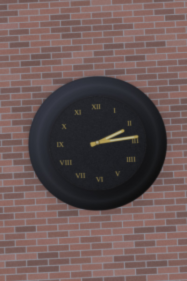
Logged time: 2 h 14 min
